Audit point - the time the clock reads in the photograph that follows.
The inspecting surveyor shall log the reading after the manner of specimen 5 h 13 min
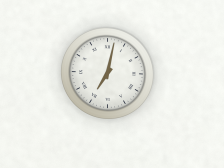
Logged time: 7 h 02 min
